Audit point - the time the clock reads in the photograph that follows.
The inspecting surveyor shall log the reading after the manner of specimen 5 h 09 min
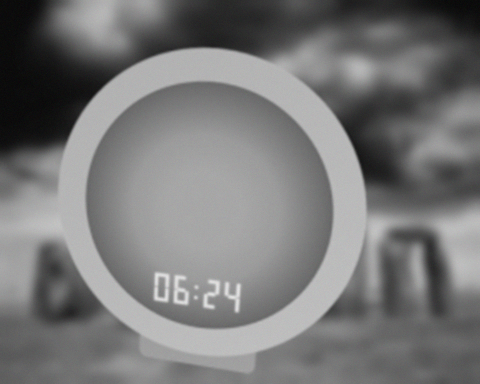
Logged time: 6 h 24 min
